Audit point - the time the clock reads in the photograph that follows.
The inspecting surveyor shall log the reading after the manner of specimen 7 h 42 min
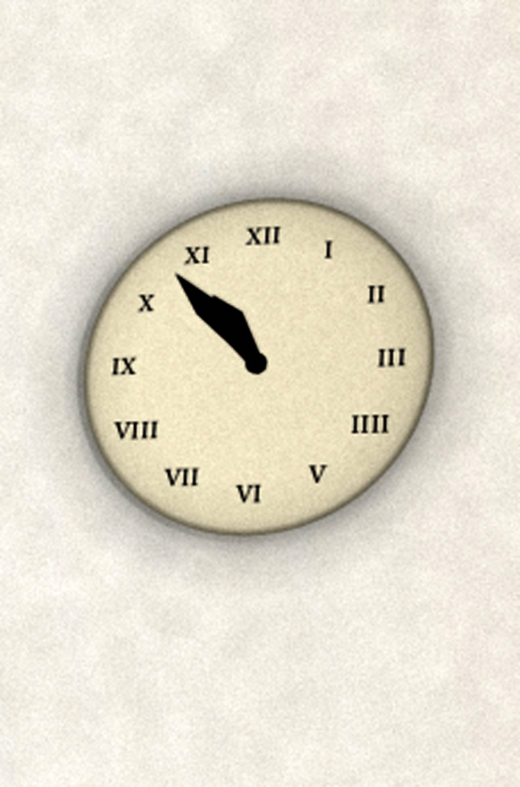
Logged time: 10 h 53 min
